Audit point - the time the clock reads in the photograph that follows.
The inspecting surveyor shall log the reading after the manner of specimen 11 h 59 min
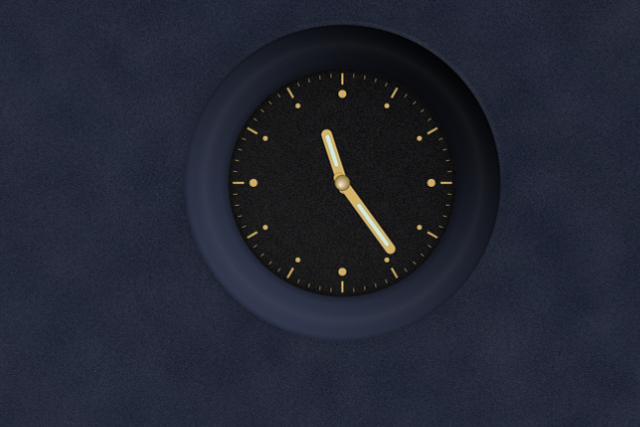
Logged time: 11 h 24 min
